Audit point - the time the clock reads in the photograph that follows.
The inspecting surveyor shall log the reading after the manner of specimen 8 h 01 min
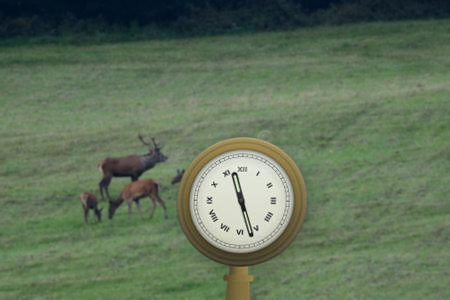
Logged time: 11 h 27 min
